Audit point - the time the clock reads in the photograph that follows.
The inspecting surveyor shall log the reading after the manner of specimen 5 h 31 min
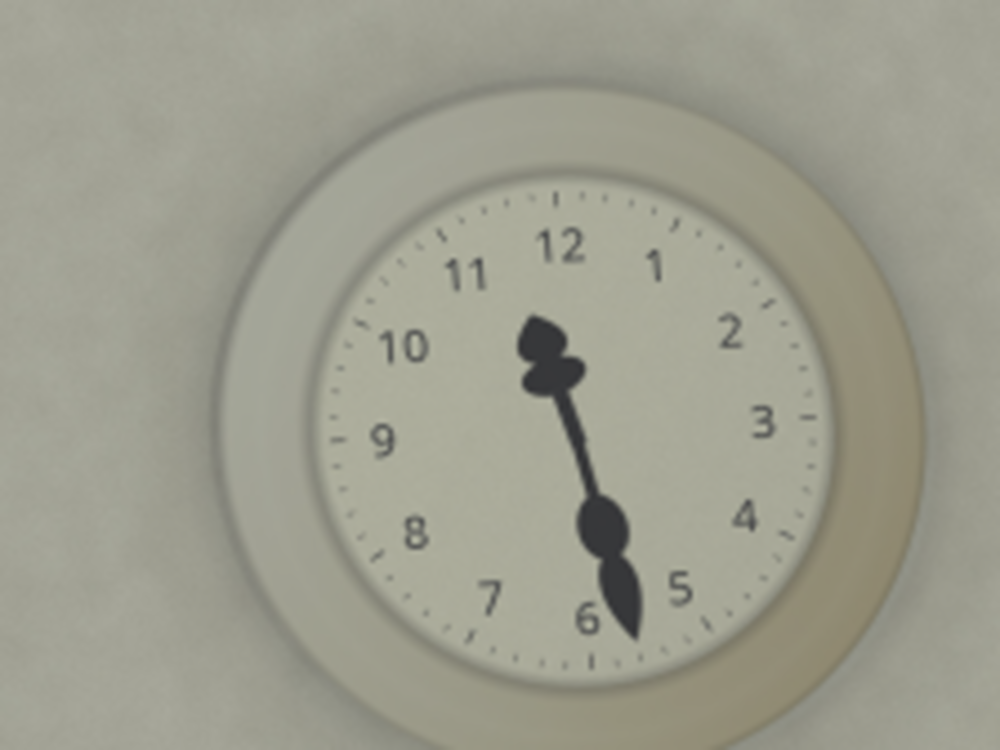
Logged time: 11 h 28 min
